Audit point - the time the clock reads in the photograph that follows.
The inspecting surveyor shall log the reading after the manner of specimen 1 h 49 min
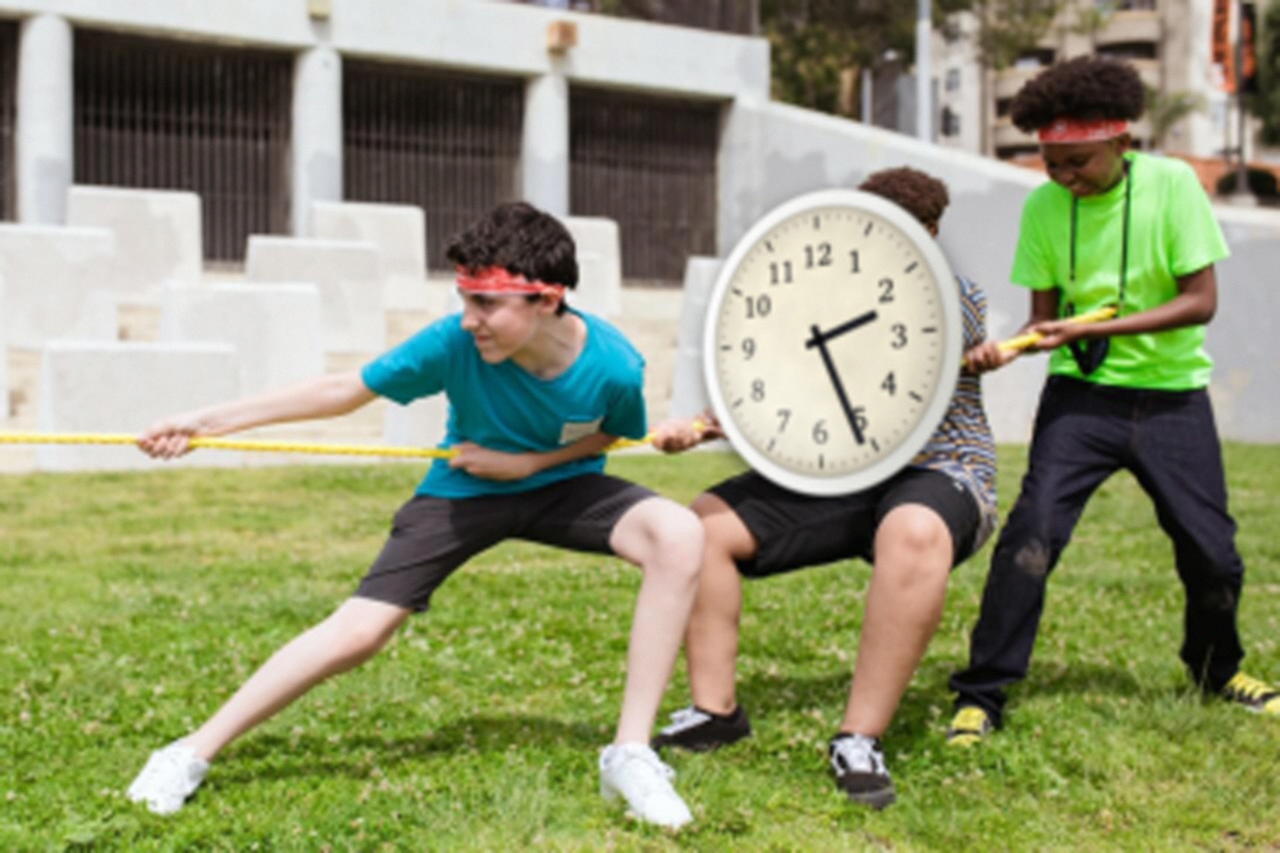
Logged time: 2 h 26 min
